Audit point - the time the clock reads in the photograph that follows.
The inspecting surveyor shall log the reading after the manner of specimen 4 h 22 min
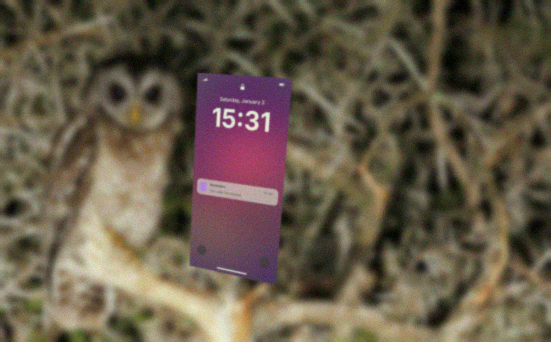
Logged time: 15 h 31 min
